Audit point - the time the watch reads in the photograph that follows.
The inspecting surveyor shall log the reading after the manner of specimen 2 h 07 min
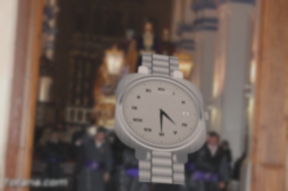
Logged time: 4 h 30 min
